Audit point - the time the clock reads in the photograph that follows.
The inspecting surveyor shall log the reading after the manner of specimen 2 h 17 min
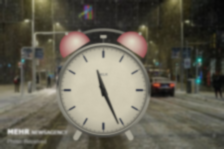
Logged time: 11 h 26 min
